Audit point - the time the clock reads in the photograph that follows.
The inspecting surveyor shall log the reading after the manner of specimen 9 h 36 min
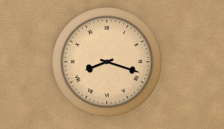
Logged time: 8 h 18 min
